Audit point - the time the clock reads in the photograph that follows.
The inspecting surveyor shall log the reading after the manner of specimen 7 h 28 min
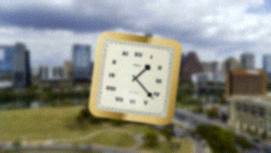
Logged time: 1 h 22 min
